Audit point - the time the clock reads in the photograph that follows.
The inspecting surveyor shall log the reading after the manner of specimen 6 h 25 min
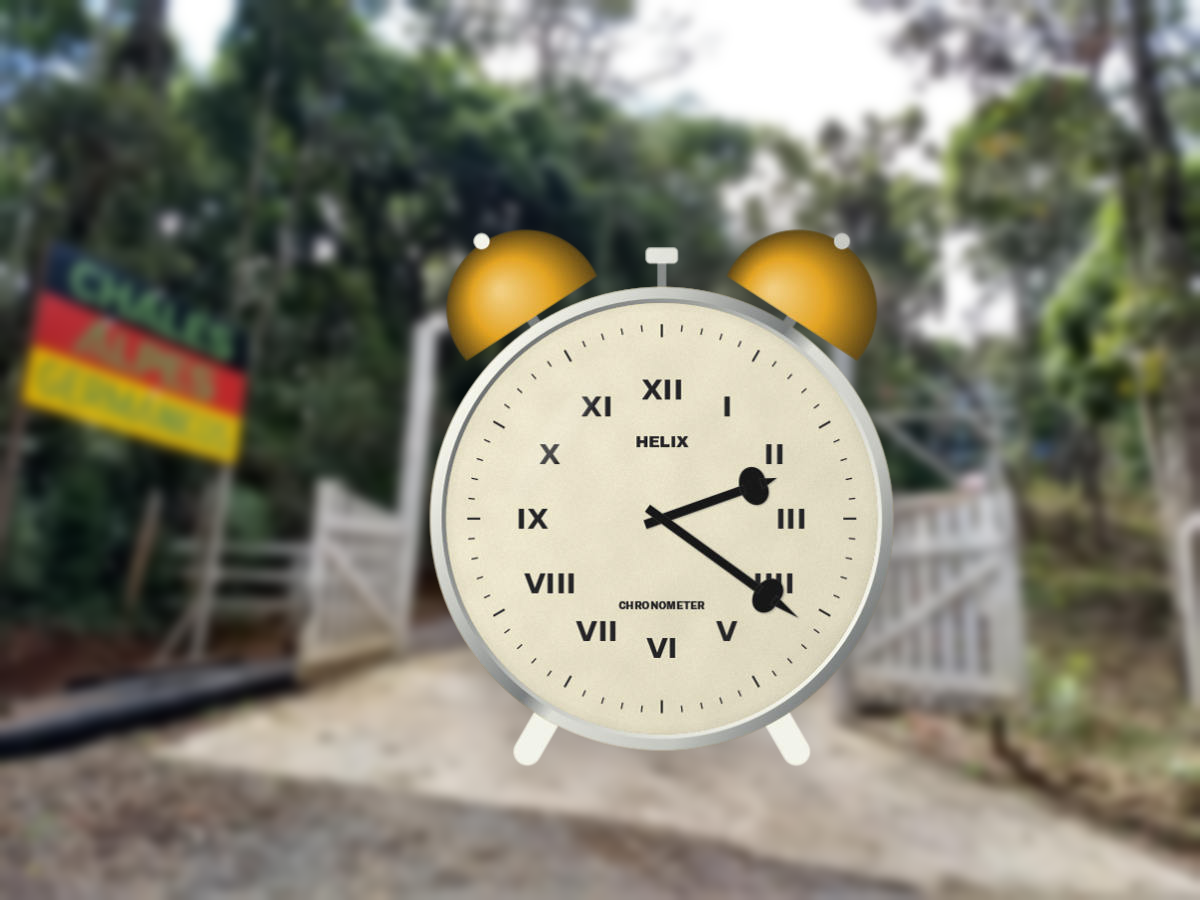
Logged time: 2 h 21 min
